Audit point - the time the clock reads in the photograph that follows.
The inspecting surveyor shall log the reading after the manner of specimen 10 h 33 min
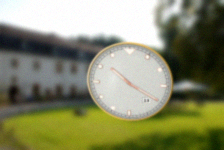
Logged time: 10 h 20 min
